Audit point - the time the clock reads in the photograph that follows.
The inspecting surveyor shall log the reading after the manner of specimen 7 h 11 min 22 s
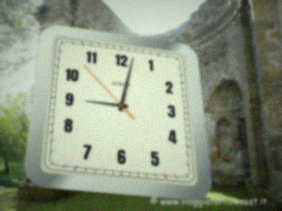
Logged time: 9 h 01 min 53 s
